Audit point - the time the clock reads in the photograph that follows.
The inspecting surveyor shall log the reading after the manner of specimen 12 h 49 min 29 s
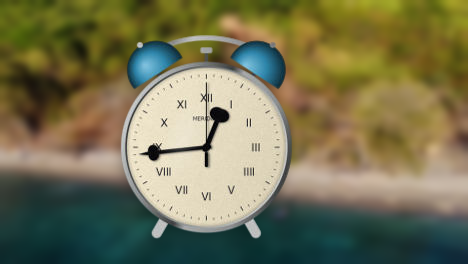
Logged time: 12 h 44 min 00 s
